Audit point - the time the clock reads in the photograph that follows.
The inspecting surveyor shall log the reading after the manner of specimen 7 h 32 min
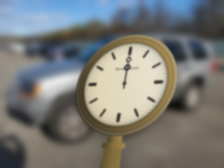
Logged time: 12 h 00 min
